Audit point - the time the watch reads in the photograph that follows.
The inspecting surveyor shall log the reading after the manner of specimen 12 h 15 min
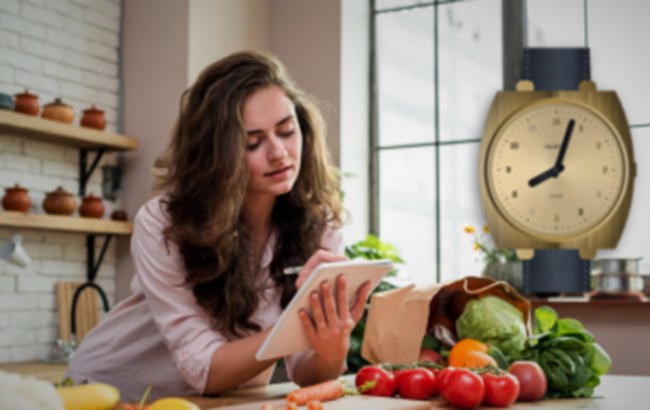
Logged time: 8 h 03 min
